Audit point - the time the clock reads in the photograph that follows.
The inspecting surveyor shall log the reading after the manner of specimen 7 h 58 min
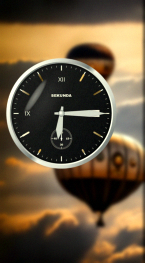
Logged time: 6 h 15 min
